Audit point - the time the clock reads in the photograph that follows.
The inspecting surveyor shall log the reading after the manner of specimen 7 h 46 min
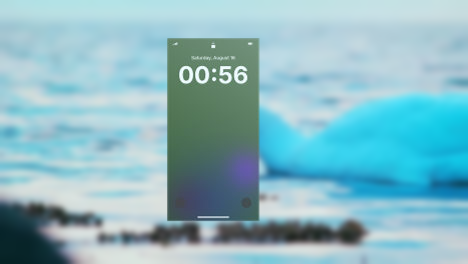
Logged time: 0 h 56 min
